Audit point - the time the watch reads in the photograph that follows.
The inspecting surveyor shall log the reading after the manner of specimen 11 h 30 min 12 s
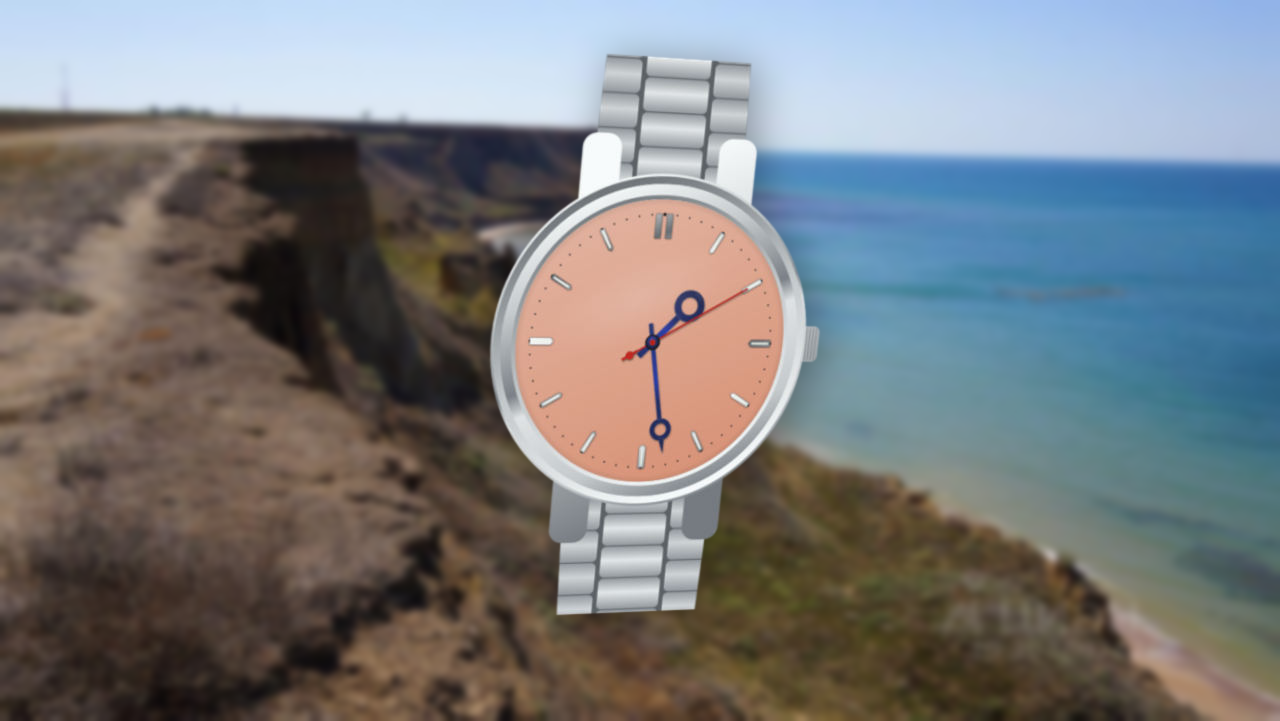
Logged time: 1 h 28 min 10 s
